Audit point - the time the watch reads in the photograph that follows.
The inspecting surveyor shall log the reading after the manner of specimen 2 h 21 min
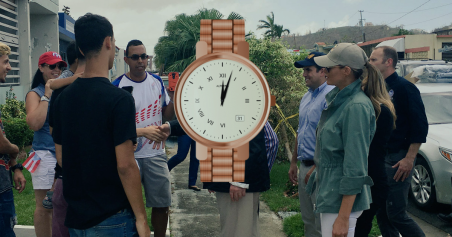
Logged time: 12 h 03 min
